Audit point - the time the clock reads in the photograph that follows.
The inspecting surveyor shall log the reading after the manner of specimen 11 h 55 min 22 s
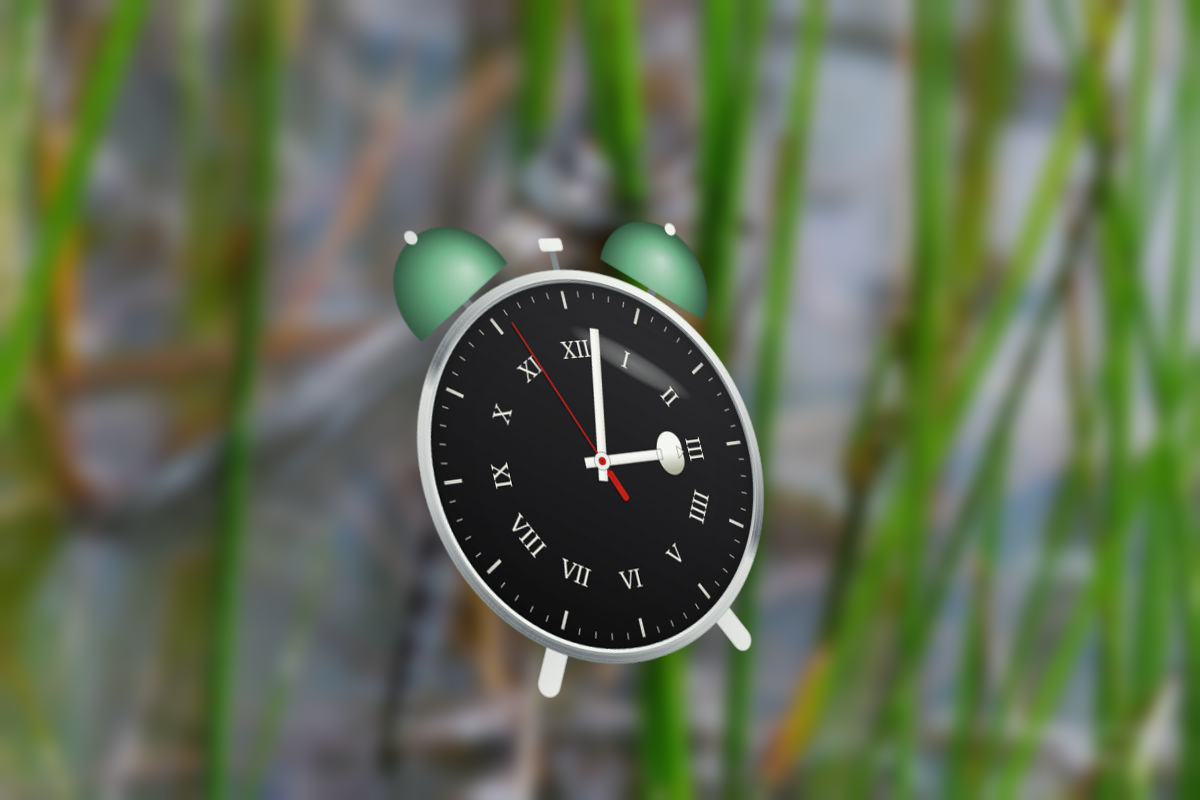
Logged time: 3 h 01 min 56 s
